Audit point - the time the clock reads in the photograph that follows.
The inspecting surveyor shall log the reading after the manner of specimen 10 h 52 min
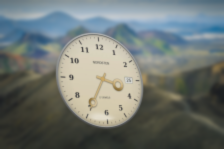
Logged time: 3 h 35 min
